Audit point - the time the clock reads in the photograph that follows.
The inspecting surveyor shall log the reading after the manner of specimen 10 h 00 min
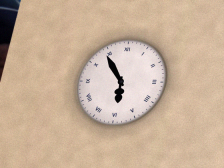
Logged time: 5 h 54 min
